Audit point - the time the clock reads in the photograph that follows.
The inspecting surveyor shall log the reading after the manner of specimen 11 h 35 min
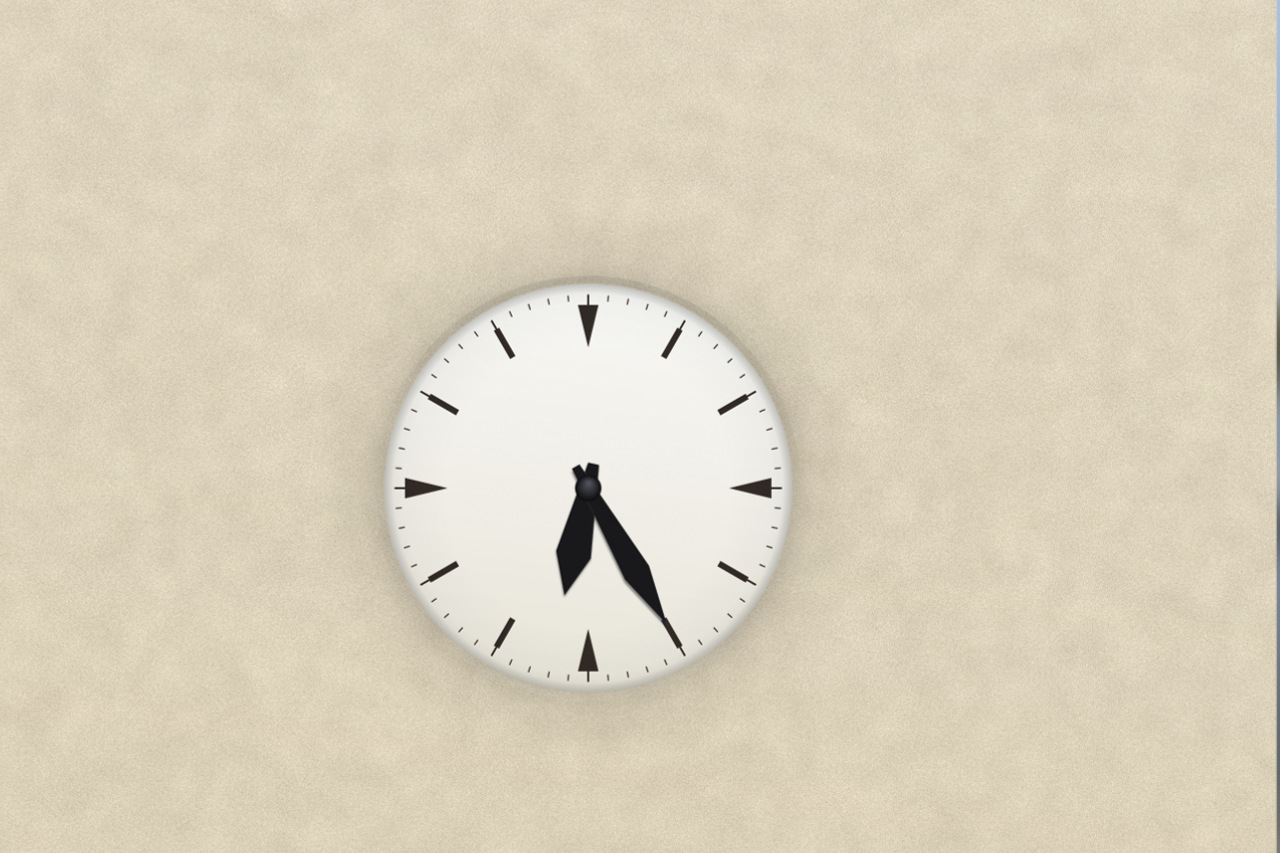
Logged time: 6 h 25 min
